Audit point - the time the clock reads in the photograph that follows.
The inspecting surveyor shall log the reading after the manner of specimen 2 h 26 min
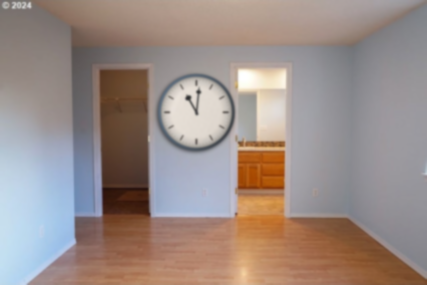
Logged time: 11 h 01 min
